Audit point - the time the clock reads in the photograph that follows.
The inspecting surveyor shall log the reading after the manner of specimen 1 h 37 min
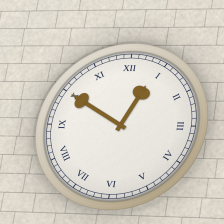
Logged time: 12 h 50 min
